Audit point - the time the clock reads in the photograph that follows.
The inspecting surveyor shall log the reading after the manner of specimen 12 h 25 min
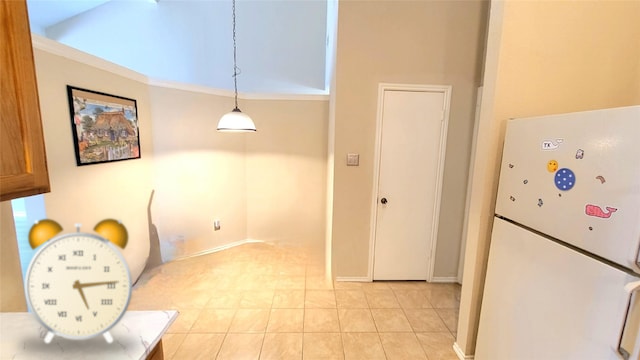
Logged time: 5 h 14 min
